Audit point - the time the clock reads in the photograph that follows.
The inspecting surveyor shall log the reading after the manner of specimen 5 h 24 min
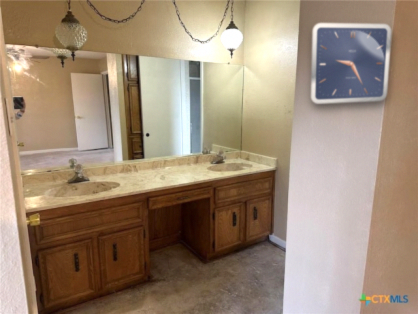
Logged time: 9 h 25 min
